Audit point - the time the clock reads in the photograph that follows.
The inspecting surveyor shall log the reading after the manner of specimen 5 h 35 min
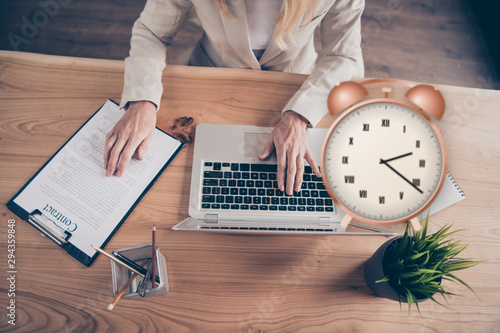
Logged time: 2 h 21 min
